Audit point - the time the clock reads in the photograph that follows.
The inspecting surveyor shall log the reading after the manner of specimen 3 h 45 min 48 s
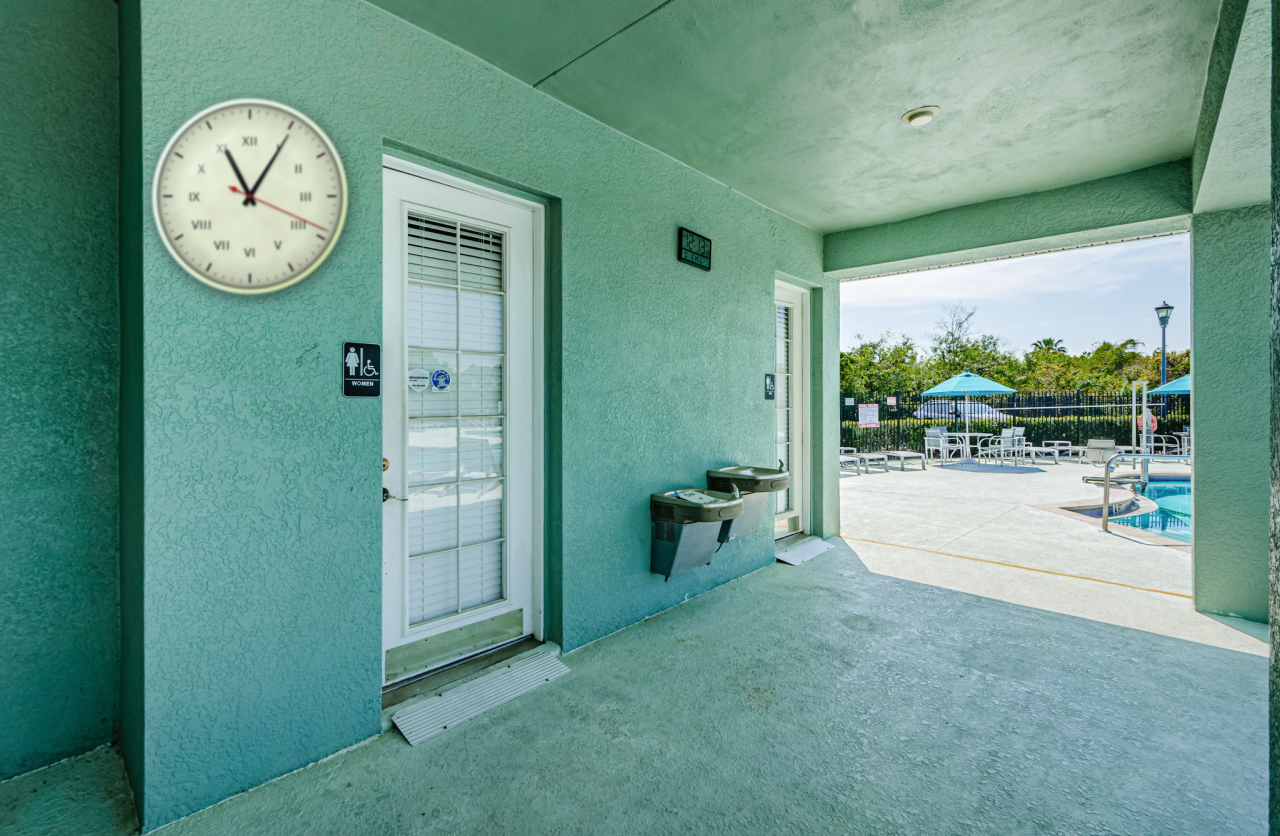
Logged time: 11 h 05 min 19 s
